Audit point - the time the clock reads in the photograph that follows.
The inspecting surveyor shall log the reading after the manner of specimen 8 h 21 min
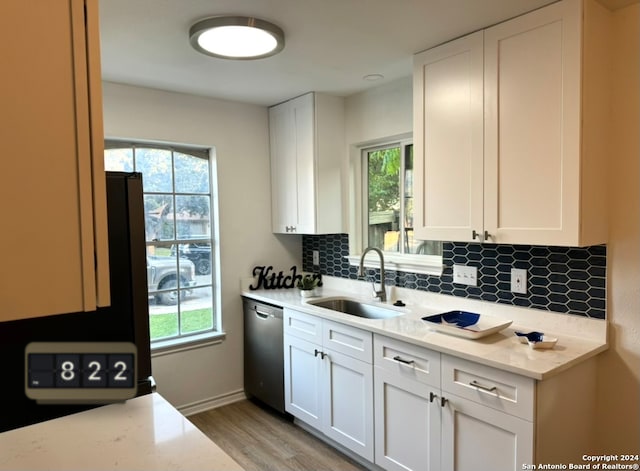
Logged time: 8 h 22 min
